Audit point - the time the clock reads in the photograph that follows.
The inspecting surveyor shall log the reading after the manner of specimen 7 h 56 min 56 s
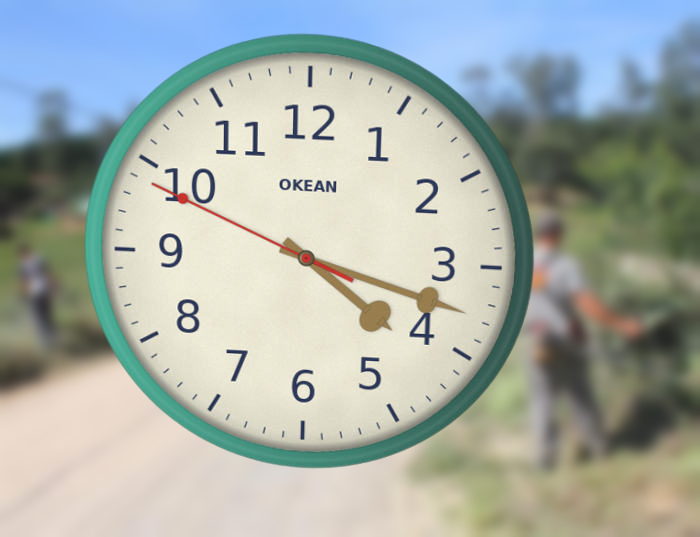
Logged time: 4 h 17 min 49 s
